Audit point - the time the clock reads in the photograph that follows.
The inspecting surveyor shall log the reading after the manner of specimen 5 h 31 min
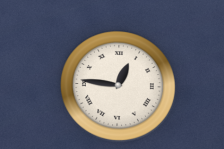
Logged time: 12 h 46 min
